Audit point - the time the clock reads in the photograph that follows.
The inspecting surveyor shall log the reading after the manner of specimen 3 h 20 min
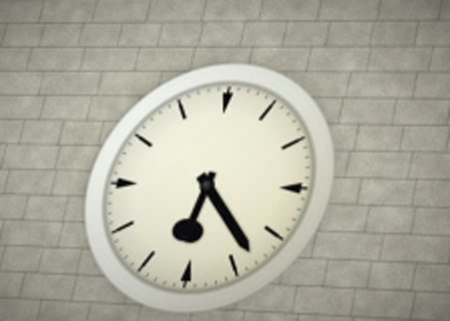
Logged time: 6 h 23 min
